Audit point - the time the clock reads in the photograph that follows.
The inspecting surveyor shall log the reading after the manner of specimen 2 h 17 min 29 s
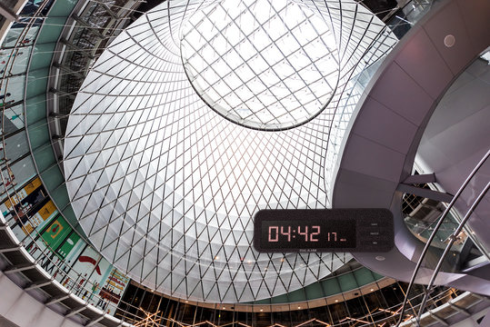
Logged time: 4 h 42 min 17 s
